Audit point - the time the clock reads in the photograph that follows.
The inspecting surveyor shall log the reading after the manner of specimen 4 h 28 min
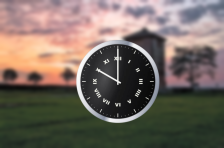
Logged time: 10 h 00 min
